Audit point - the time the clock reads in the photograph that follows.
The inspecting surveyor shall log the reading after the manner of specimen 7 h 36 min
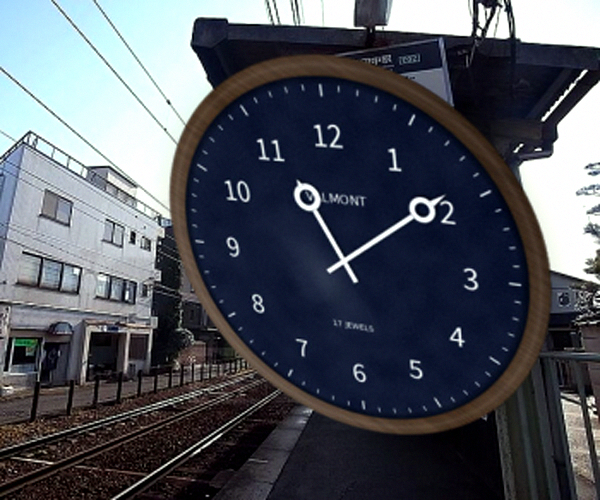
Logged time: 11 h 09 min
